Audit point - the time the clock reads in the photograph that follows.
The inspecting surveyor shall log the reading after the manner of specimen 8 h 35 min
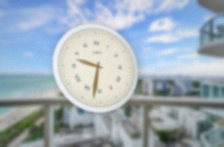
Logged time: 9 h 32 min
